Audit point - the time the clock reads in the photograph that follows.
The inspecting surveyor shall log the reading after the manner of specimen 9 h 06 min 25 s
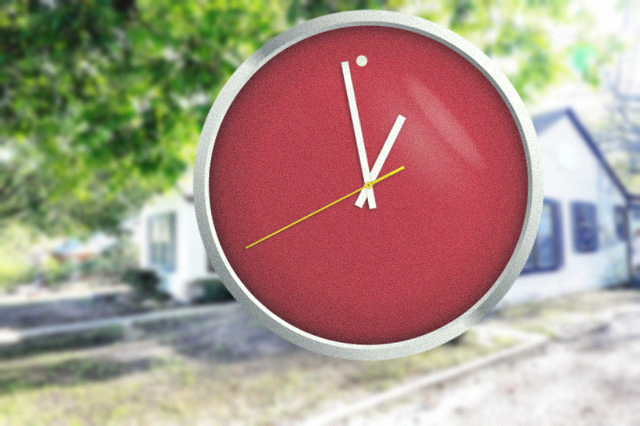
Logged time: 12 h 58 min 41 s
